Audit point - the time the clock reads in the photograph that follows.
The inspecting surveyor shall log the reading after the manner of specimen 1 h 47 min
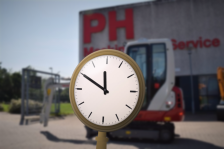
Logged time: 11 h 50 min
